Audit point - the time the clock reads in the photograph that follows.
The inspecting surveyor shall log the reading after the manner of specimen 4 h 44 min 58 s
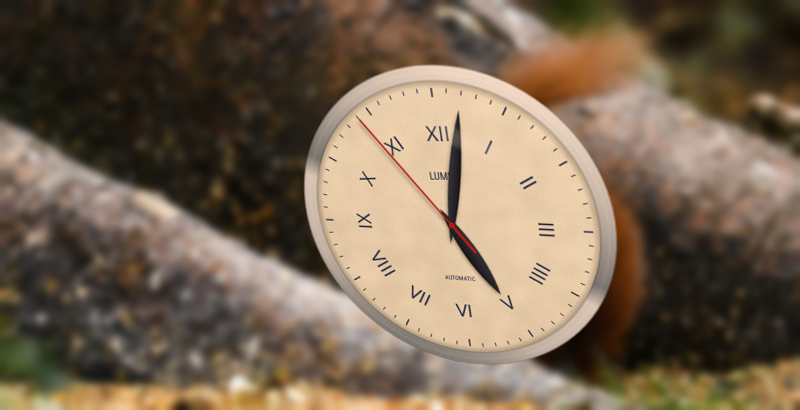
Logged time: 5 h 01 min 54 s
